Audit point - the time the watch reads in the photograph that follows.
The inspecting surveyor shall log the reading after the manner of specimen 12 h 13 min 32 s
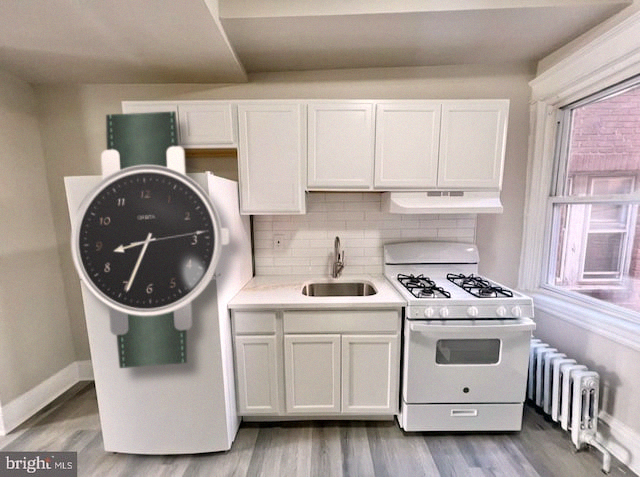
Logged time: 8 h 34 min 14 s
